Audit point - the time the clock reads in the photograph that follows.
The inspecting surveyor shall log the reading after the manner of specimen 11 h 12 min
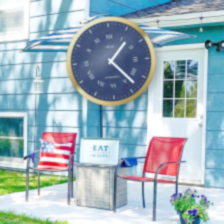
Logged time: 1 h 23 min
